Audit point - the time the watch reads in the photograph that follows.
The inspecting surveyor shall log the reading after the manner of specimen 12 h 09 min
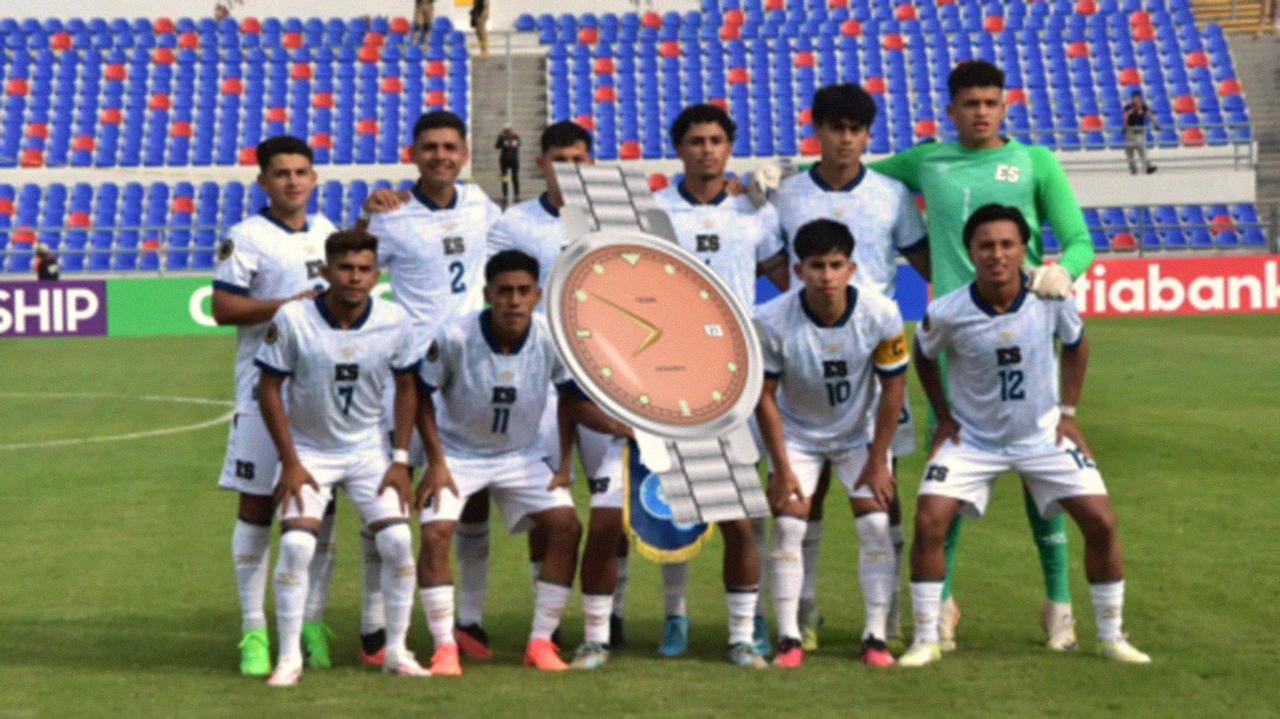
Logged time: 7 h 51 min
